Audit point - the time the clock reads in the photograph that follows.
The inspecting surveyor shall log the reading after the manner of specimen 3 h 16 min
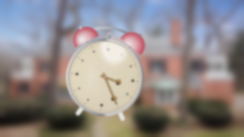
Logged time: 3 h 25 min
